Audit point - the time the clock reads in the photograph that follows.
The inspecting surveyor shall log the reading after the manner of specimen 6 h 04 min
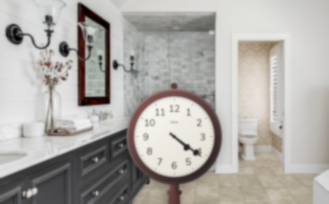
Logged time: 4 h 21 min
